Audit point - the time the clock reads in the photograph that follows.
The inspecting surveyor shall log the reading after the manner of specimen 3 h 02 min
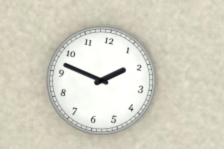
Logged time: 1 h 47 min
